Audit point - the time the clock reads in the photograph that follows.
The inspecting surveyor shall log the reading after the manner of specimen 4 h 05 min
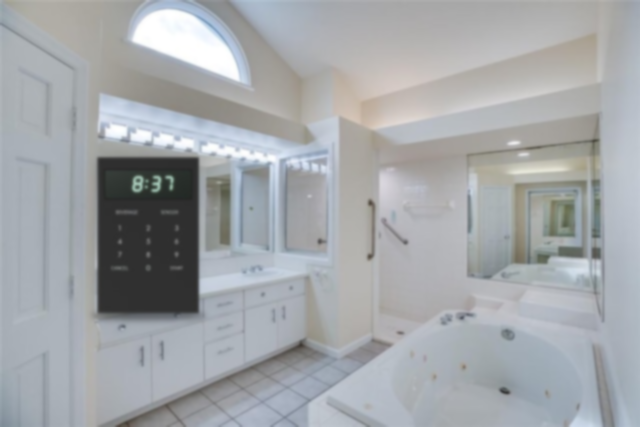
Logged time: 8 h 37 min
